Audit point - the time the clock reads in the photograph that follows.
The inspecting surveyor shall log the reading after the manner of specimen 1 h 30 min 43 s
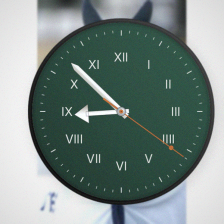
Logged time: 8 h 52 min 21 s
